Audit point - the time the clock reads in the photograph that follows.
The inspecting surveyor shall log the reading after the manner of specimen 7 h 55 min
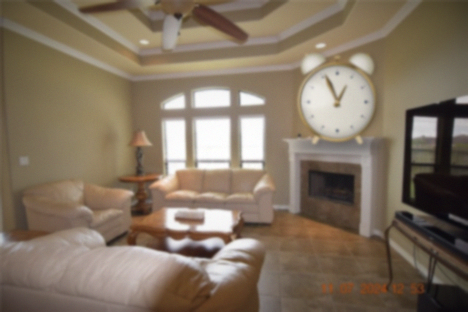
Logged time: 12 h 56 min
